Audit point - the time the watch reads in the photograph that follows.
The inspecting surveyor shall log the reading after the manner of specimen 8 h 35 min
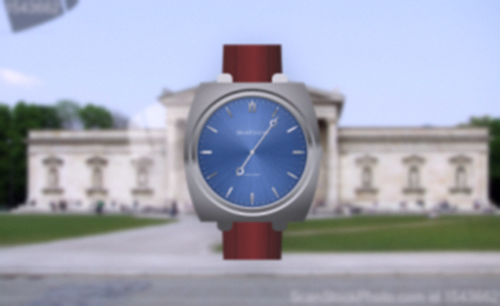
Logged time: 7 h 06 min
